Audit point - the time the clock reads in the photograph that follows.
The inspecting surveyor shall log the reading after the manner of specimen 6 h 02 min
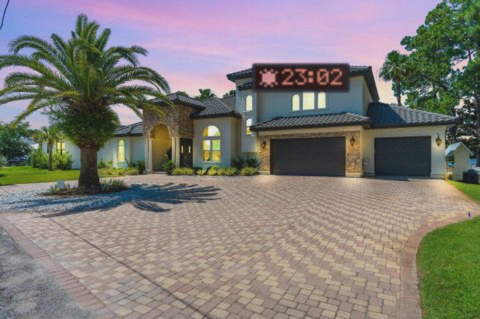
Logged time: 23 h 02 min
